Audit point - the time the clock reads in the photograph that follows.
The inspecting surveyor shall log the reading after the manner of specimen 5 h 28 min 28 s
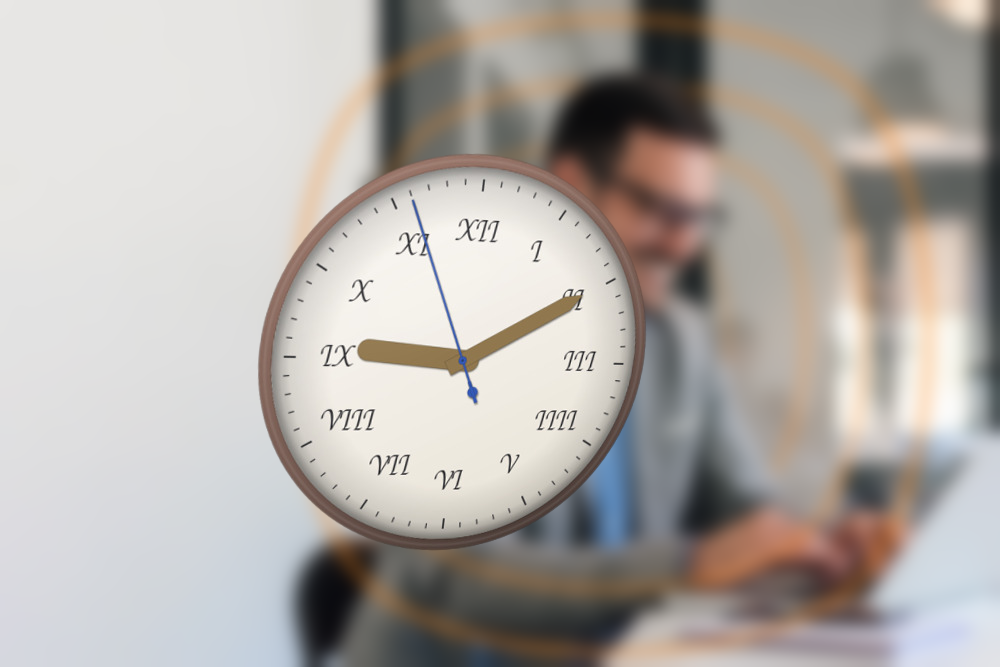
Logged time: 9 h 09 min 56 s
